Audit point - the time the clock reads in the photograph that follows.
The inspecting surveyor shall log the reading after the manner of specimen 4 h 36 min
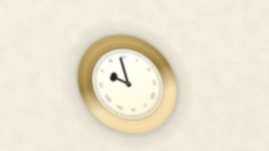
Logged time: 9 h 59 min
